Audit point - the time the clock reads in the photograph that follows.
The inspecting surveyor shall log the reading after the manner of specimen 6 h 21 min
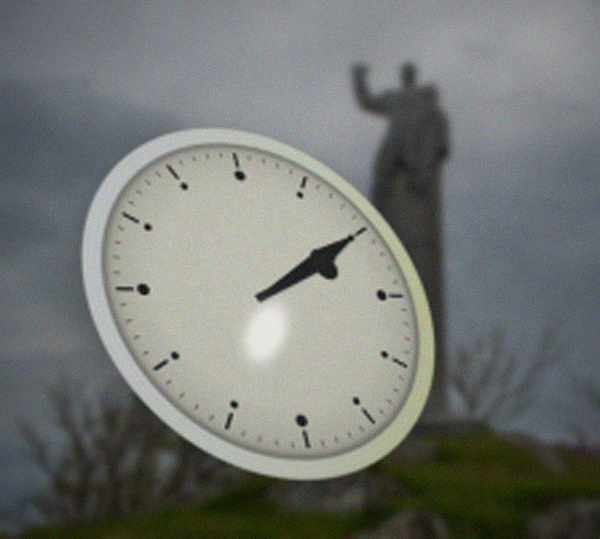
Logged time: 2 h 10 min
